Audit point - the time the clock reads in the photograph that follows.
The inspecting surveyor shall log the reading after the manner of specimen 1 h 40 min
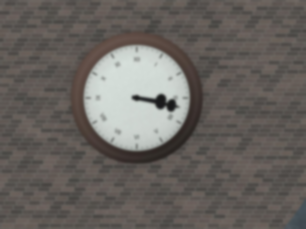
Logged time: 3 h 17 min
